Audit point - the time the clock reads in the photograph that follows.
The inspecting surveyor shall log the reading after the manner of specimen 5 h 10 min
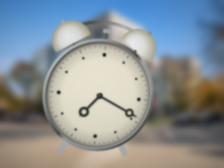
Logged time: 7 h 19 min
